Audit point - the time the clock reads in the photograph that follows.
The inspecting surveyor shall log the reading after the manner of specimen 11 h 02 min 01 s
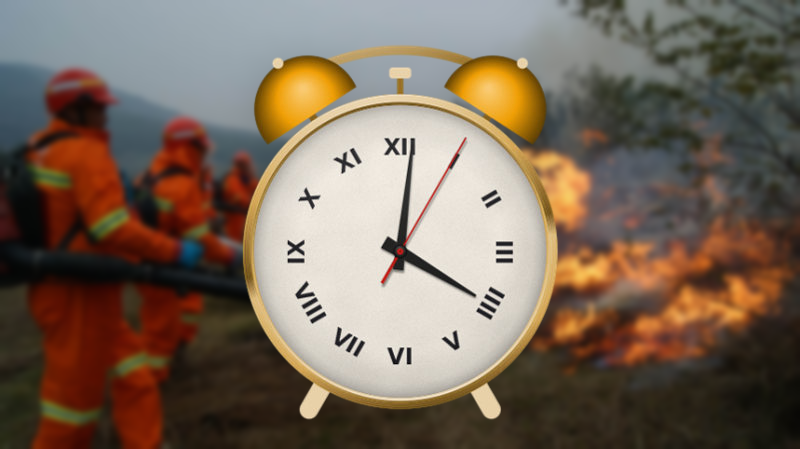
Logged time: 4 h 01 min 05 s
